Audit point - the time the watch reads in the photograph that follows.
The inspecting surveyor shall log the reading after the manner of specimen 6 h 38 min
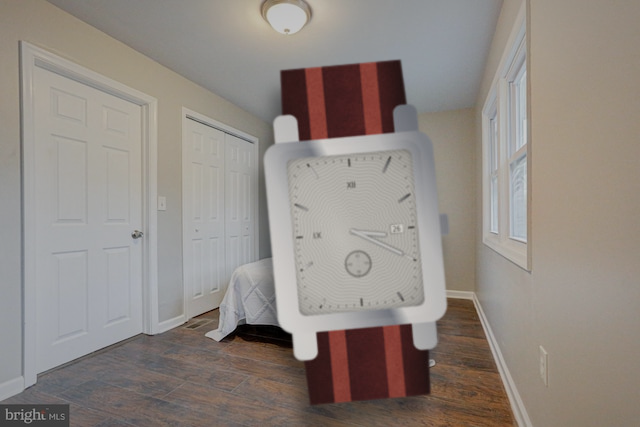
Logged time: 3 h 20 min
